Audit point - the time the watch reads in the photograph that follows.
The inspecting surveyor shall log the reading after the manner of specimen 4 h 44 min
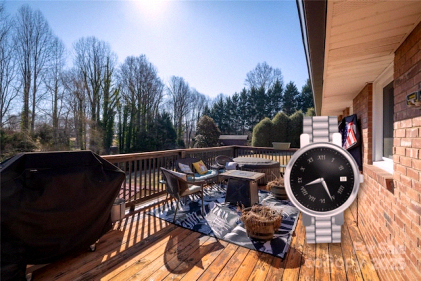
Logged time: 8 h 26 min
